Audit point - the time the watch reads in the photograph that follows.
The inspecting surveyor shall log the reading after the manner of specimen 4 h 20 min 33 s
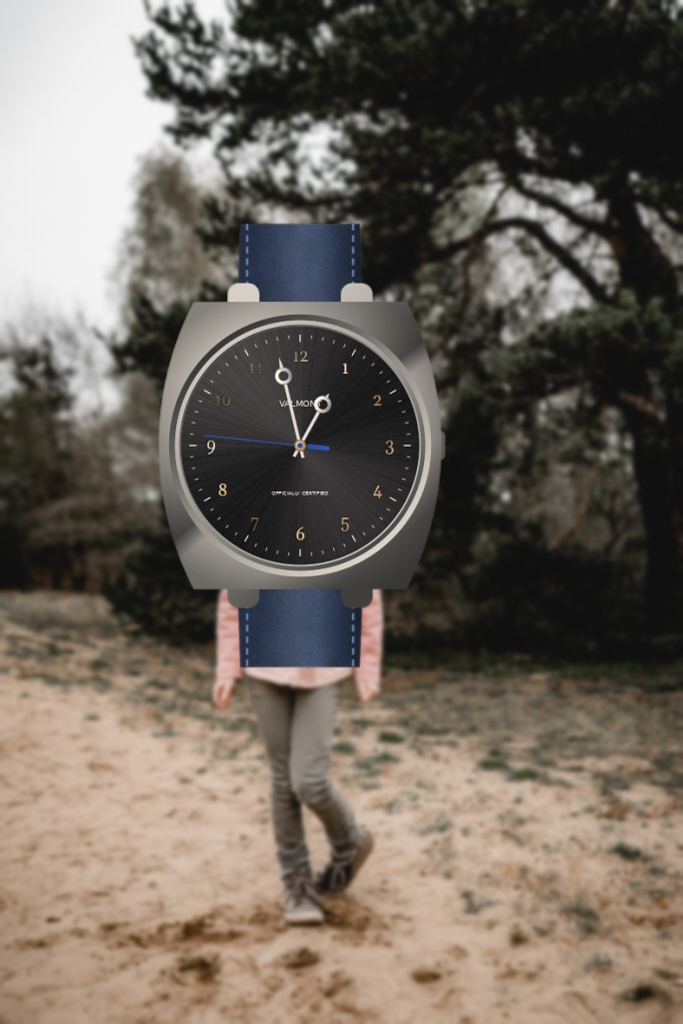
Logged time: 12 h 57 min 46 s
